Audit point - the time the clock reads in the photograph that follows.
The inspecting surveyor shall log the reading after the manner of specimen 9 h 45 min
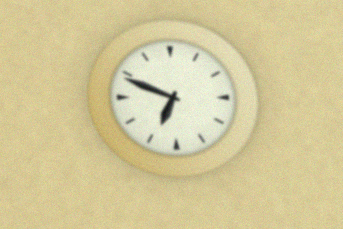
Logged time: 6 h 49 min
